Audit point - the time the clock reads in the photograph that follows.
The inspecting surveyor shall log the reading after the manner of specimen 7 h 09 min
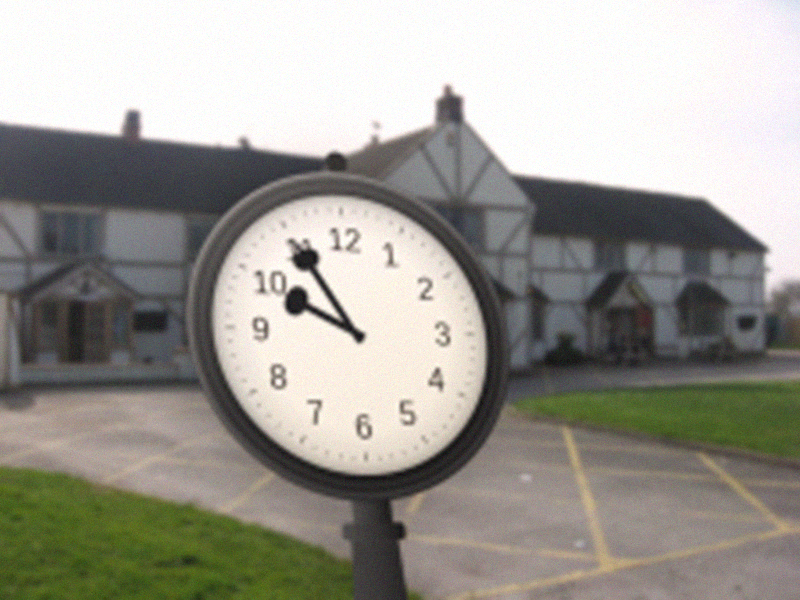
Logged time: 9 h 55 min
